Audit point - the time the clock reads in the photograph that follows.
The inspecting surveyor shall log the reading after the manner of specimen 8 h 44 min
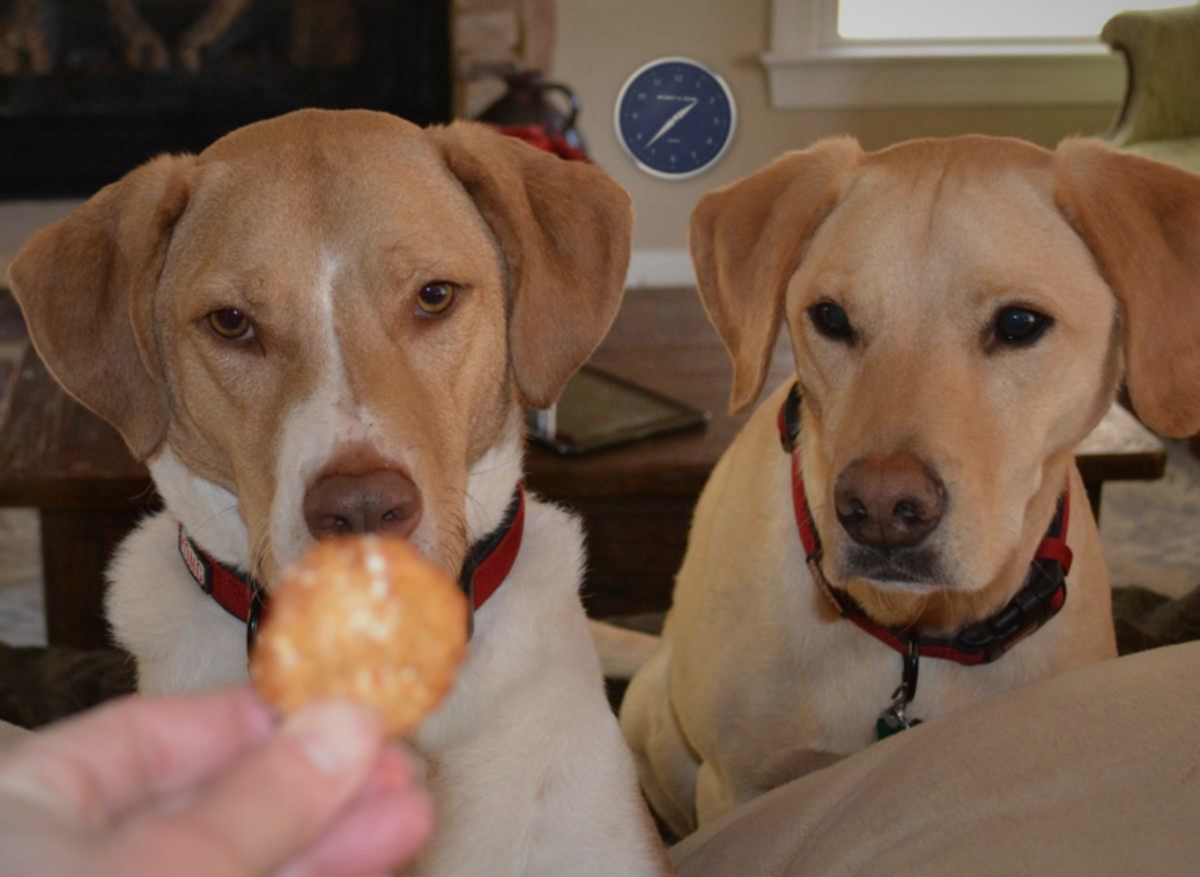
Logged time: 1 h 37 min
